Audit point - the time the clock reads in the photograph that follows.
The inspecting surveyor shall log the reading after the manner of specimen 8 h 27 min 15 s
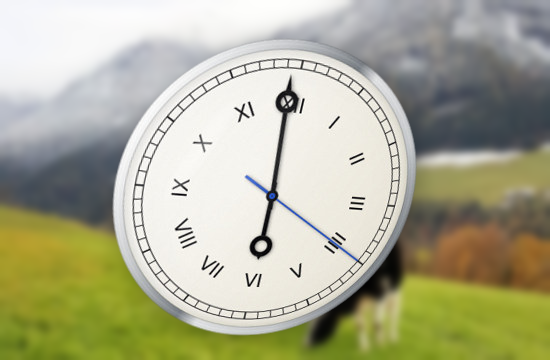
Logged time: 5 h 59 min 20 s
